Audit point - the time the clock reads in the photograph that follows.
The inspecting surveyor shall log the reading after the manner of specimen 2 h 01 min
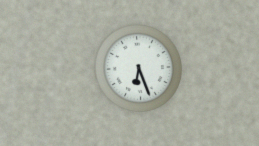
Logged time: 6 h 27 min
